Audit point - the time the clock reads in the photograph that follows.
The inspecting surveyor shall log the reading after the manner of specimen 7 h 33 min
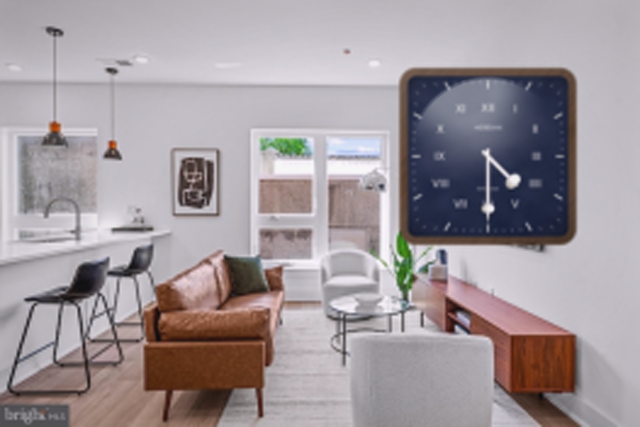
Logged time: 4 h 30 min
